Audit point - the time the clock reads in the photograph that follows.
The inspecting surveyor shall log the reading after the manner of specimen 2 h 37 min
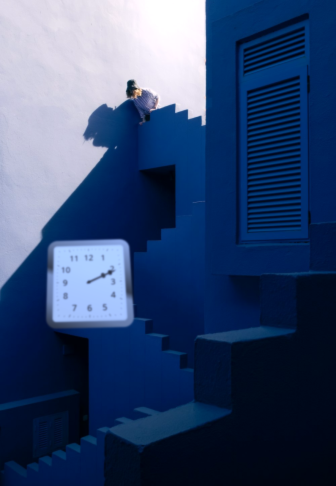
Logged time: 2 h 11 min
